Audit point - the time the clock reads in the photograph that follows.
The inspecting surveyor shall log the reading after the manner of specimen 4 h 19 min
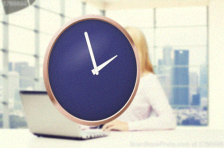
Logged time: 1 h 57 min
